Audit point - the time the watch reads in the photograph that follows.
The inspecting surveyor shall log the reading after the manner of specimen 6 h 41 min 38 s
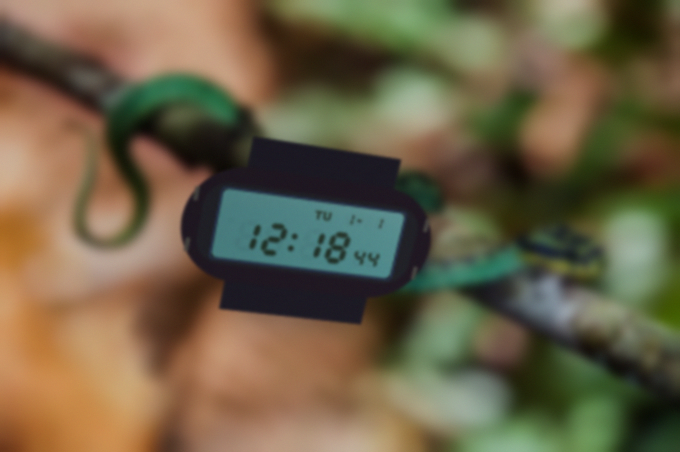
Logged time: 12 h 18 min 44 s
